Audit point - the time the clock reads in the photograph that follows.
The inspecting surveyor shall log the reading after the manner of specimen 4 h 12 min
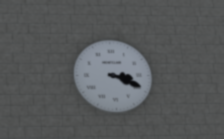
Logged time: 3 h 19 min
